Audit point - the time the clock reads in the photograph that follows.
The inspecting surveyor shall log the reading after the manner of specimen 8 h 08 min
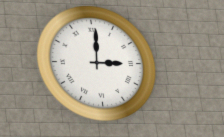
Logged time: 3 h 01 min
